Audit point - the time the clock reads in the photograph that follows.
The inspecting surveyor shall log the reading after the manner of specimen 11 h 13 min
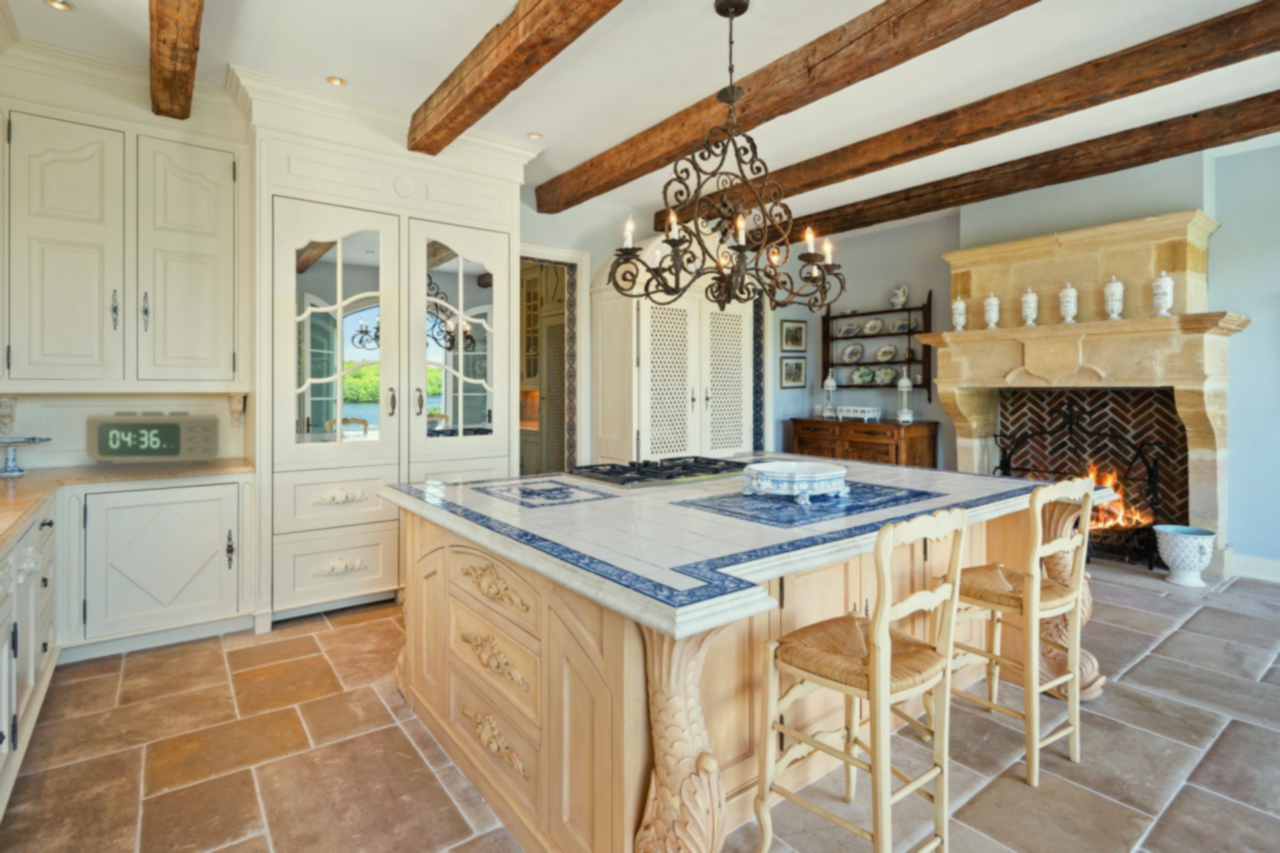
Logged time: 4 h 36 min
